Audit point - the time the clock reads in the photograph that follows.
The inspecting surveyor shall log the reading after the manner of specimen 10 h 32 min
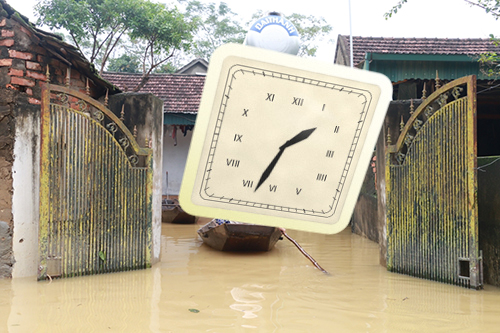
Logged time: 1 h 33 min
